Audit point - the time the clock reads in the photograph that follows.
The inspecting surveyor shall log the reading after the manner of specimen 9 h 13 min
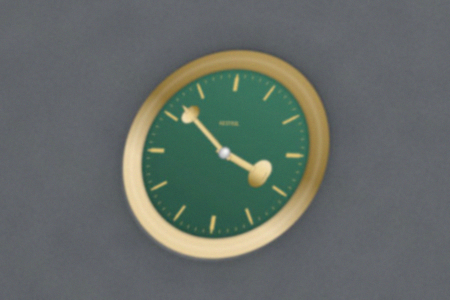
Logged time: 3 h 52 min
